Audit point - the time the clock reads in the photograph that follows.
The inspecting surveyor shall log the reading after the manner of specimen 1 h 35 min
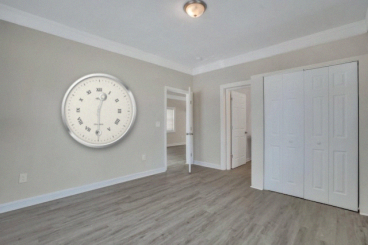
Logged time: 12 h 30 min
